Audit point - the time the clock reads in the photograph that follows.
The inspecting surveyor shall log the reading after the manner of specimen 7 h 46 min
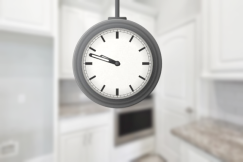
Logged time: 9 h 48 min
